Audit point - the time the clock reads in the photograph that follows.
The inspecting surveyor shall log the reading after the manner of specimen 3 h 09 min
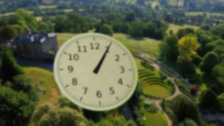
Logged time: 1 h 05 min
